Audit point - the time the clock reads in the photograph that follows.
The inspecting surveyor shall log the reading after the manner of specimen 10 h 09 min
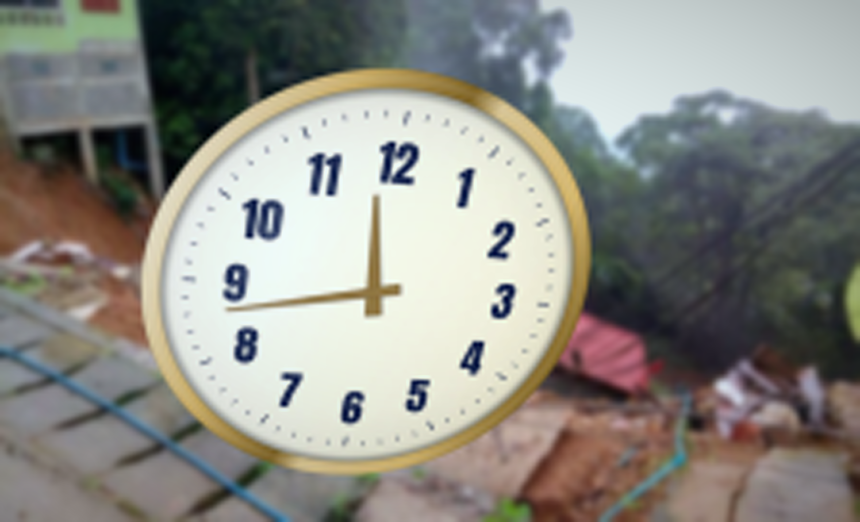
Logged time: 11 h 43 min
